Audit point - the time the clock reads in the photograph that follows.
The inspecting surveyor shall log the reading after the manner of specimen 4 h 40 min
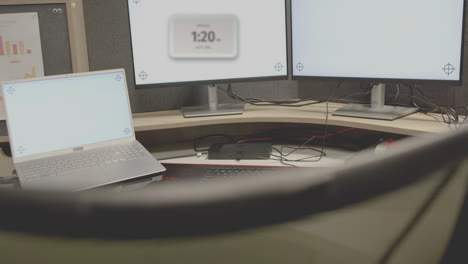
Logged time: 1 h 20 min
